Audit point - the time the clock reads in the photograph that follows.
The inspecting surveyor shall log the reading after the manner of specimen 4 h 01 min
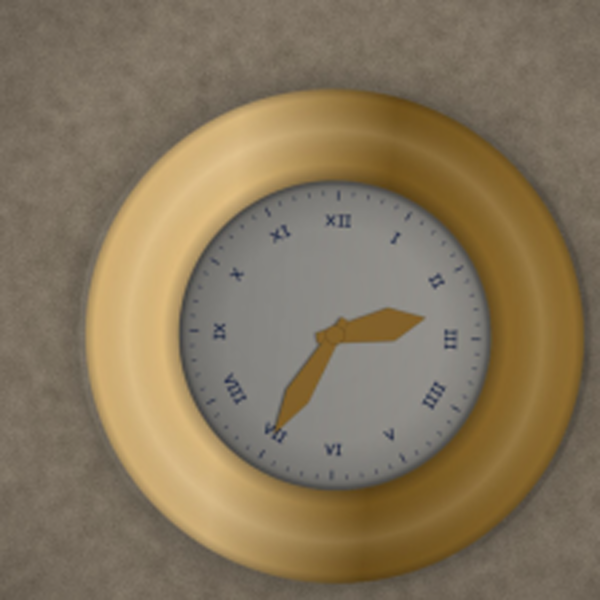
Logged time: 2 h 35 min
